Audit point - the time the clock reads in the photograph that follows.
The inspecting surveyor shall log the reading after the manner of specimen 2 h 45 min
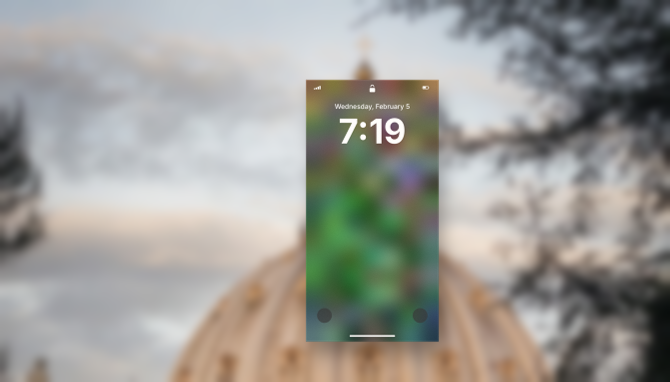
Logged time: 7 h 19 min
